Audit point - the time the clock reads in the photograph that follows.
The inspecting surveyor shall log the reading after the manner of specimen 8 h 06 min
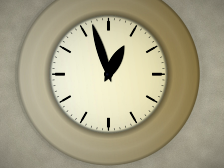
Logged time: 12 h 57 min
